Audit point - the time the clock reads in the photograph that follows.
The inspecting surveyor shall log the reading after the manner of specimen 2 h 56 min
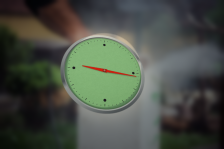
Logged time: 9 h 16 min
